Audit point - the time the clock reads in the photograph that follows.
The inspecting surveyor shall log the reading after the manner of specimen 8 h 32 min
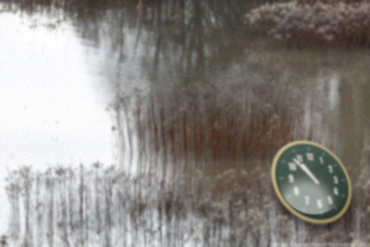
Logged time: 10 h 53 min
